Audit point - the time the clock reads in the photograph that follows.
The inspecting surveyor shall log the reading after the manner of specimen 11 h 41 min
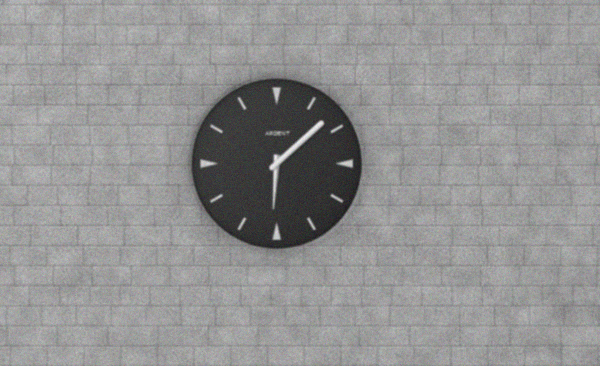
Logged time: 6 h 08 min
